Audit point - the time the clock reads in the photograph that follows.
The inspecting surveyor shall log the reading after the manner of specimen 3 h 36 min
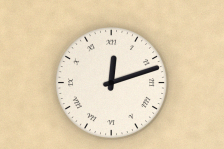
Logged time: 12 h 12 min
